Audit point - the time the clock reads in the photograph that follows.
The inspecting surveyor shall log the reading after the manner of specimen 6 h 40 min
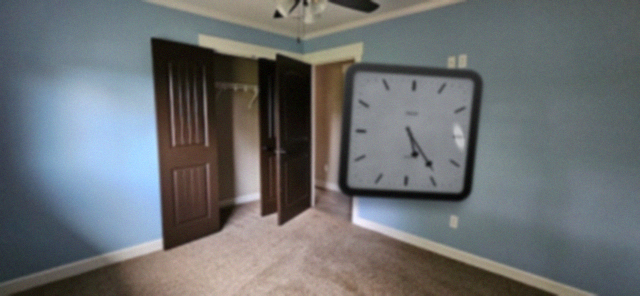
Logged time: 5 h 24 min
